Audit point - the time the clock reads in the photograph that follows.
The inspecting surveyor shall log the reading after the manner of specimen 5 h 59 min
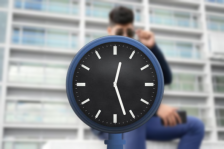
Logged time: 12 h 27 min
